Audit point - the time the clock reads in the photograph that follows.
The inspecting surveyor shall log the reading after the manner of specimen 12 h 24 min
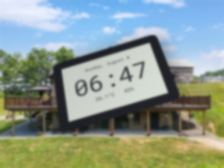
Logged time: 6 h 47 min
